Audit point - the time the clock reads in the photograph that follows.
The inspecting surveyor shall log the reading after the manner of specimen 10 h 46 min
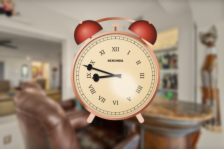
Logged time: 8 h 48 min
